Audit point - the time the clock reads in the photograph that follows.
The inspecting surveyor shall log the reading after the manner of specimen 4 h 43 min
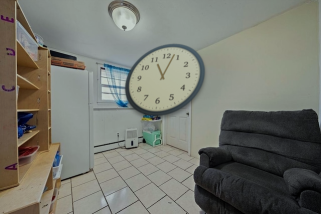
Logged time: 11 h 03 min
